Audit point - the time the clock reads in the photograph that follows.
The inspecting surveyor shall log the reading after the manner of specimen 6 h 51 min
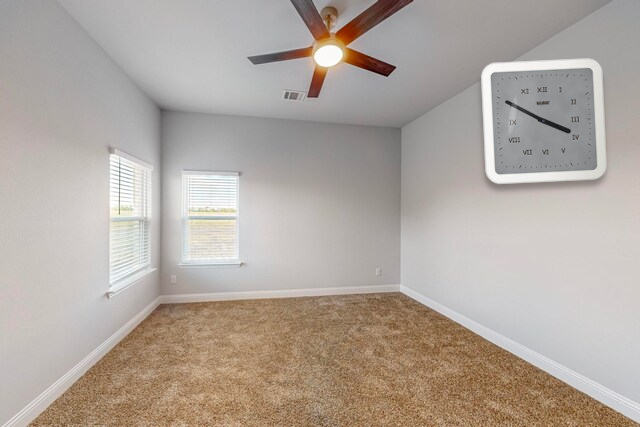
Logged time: 3 h 50 min
